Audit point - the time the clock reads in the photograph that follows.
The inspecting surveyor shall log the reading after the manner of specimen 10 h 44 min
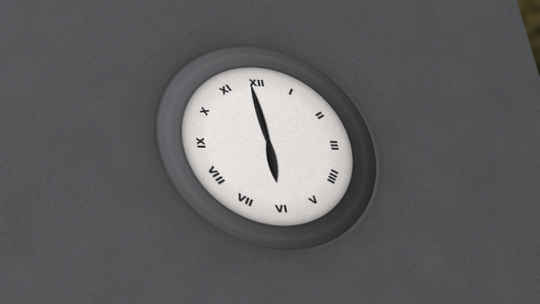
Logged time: 5 h 59 min
